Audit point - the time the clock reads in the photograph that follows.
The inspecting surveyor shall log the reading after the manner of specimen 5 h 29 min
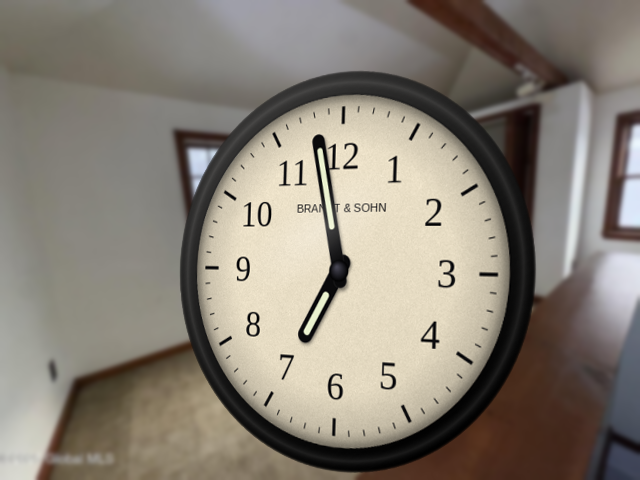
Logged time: 6 h 58 min
